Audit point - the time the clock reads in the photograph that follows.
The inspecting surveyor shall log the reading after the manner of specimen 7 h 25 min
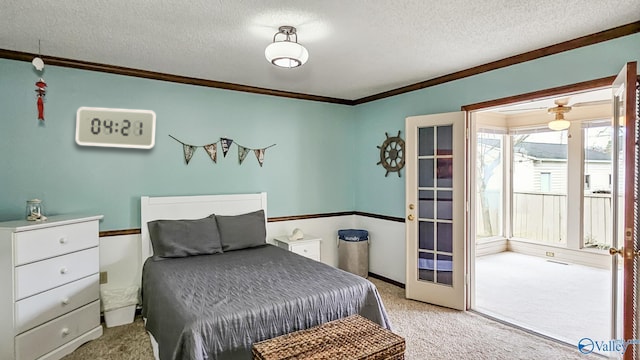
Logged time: 4 h 21 min
